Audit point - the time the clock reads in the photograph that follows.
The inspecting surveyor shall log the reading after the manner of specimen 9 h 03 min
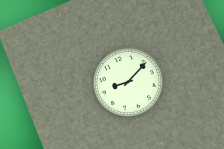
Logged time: 9 h 11 min
